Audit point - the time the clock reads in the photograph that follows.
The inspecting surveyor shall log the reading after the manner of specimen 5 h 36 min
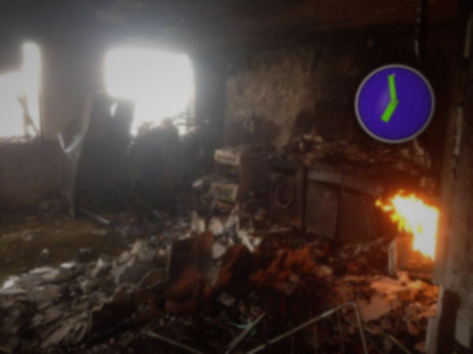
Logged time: 6 h 59 min
